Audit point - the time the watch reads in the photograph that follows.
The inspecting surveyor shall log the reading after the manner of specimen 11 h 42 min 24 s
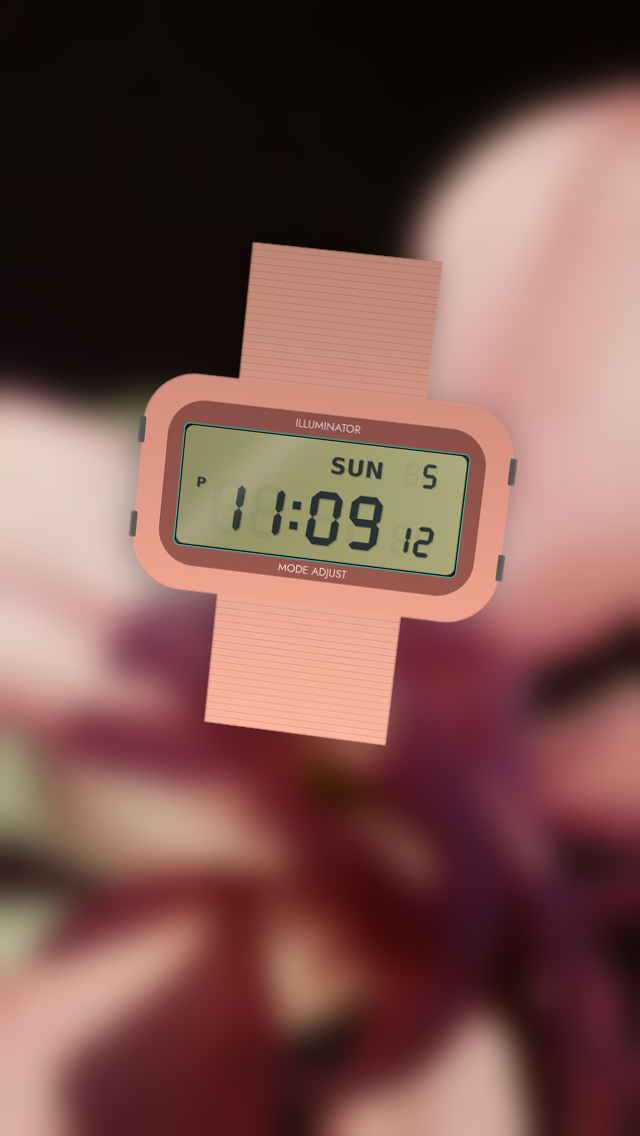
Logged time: 11 h 09 min 12 s
